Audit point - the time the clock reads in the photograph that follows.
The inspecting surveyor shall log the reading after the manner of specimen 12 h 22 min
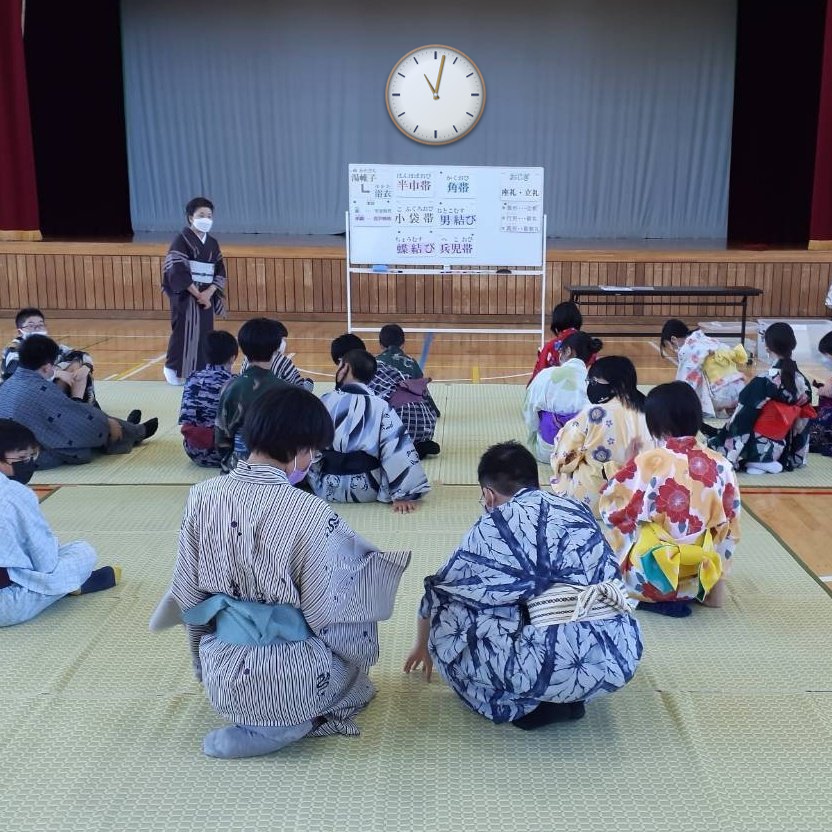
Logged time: 11 h 02 min
